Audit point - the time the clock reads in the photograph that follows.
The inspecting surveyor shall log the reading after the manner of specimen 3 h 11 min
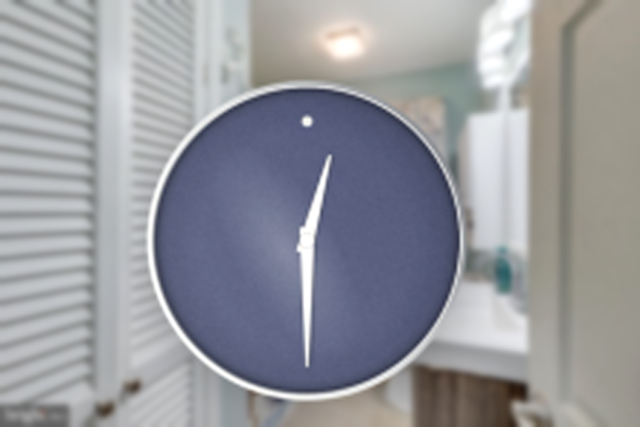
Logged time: 12 h 30 min
